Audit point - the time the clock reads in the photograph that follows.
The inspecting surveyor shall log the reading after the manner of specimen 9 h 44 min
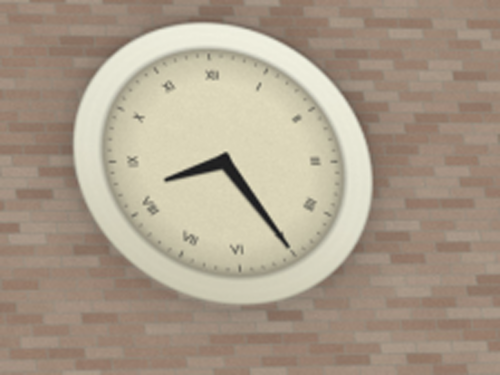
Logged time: 8 h 25 min
